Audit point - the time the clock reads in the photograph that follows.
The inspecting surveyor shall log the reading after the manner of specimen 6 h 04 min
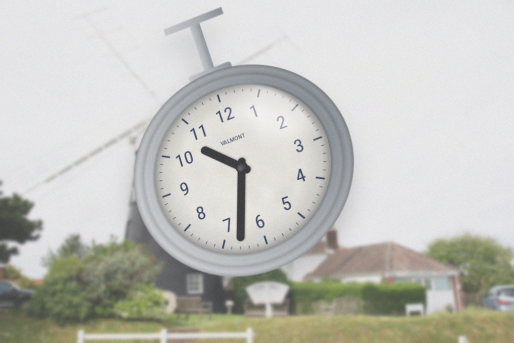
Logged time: 10 h 33 min
